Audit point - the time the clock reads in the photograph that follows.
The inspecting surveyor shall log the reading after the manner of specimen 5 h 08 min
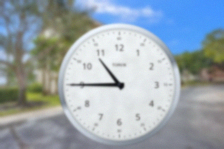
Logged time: 10 h 45 min
